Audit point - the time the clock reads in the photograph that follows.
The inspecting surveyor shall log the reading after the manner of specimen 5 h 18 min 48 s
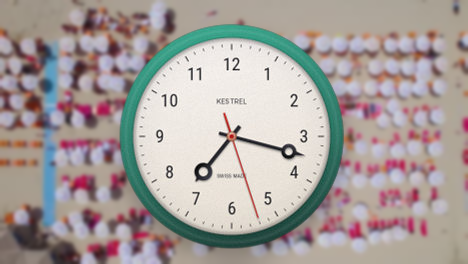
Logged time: 7 h 17 min 27 s
